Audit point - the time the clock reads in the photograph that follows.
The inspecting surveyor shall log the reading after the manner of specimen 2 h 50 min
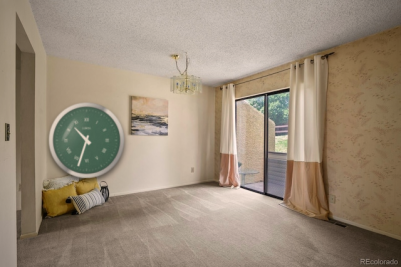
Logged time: 10 h 33 min
